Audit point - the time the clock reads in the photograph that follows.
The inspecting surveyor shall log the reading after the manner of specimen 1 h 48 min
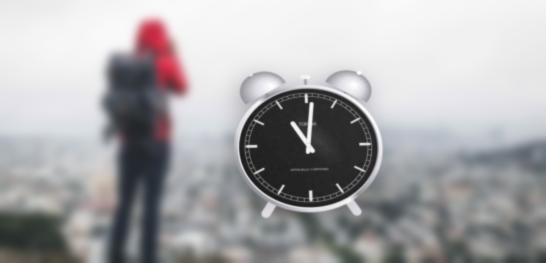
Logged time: 11 h 01 min
